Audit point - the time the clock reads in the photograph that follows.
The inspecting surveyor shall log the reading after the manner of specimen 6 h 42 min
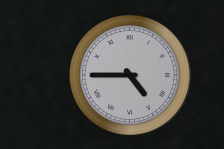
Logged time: 4 h 45 min
